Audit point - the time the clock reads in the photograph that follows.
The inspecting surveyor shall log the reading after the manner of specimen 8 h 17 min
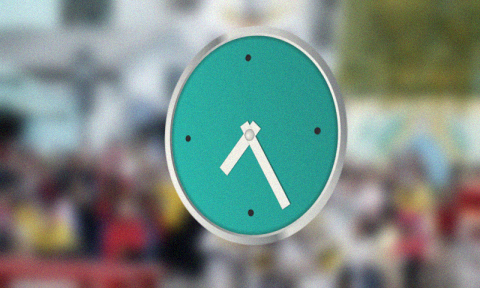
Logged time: 7 h 25 min
